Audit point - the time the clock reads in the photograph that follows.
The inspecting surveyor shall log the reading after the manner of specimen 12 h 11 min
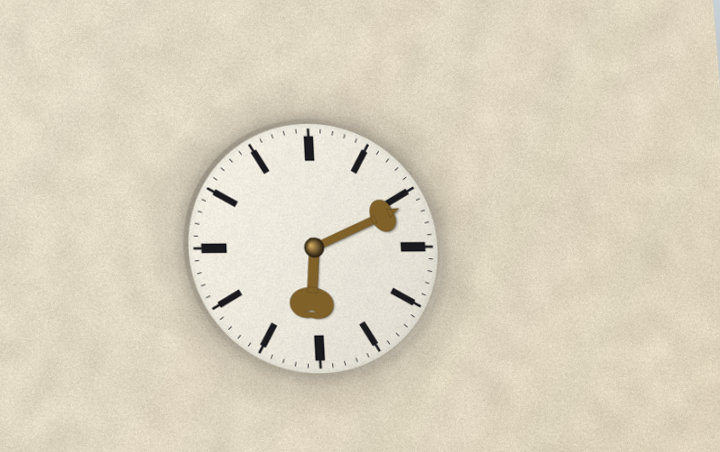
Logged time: 6 h 11 min
